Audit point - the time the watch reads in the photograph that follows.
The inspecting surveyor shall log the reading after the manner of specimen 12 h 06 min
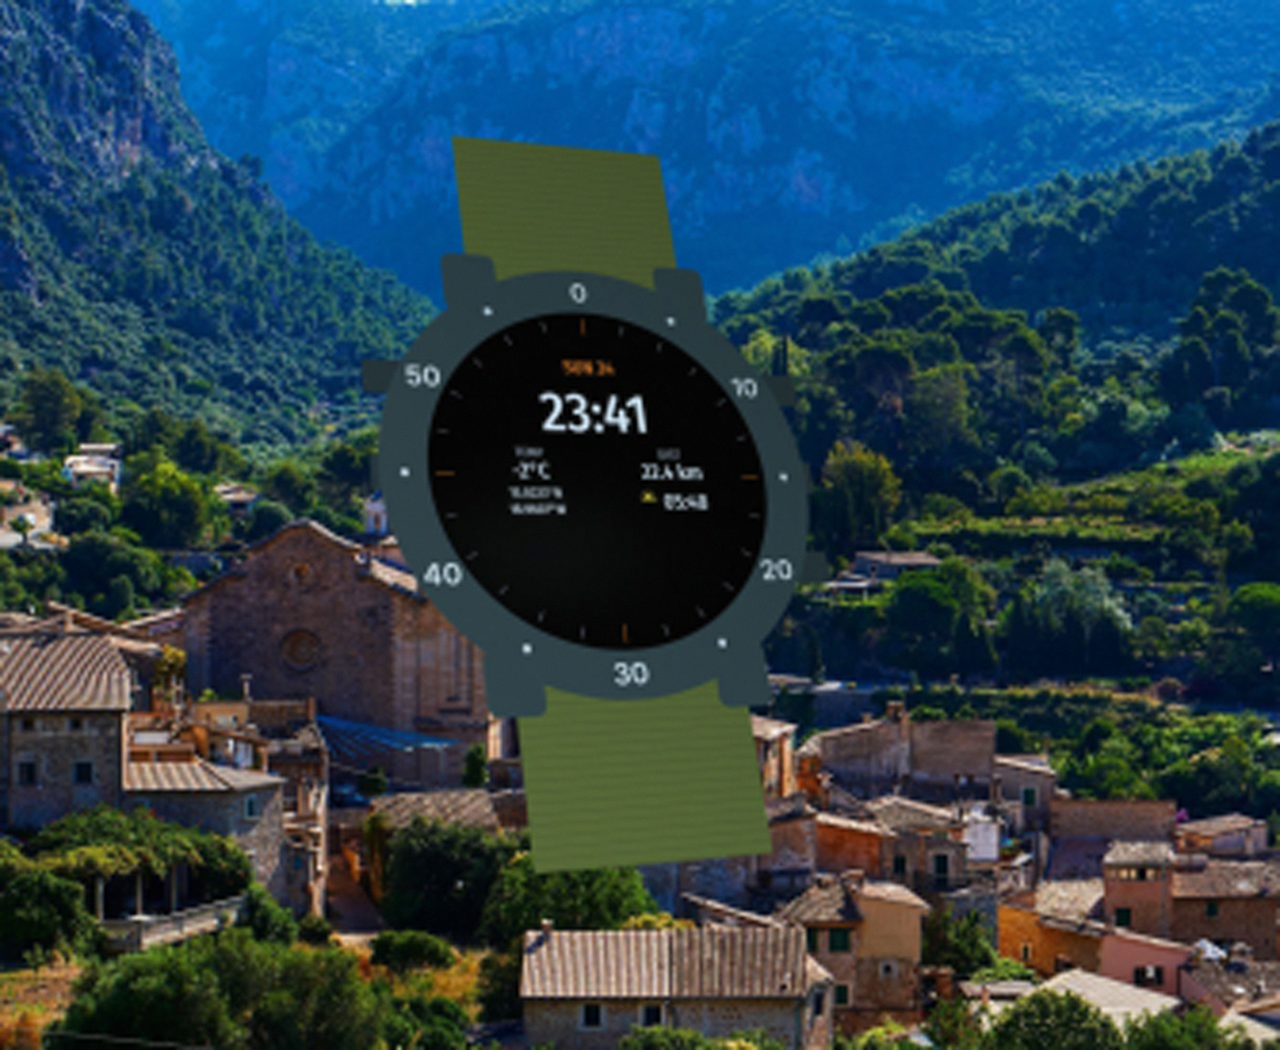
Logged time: 23 h 41 min
